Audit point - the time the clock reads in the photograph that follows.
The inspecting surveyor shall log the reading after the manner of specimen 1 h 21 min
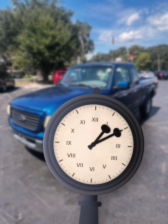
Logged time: 1 h 10 min
